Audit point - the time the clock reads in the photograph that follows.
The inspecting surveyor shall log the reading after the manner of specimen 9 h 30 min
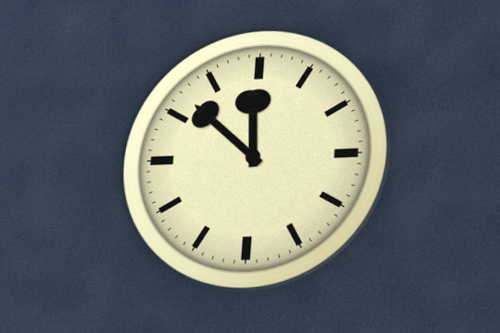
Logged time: 11 h 52 min
